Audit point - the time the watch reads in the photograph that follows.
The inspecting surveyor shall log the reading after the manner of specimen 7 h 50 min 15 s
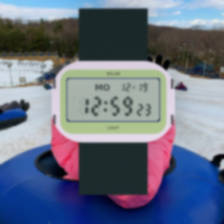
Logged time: 12 h 59 min 23 s
